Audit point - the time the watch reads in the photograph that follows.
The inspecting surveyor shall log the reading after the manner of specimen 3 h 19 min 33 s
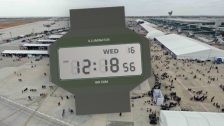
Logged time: 12 h 18 min 56 s
